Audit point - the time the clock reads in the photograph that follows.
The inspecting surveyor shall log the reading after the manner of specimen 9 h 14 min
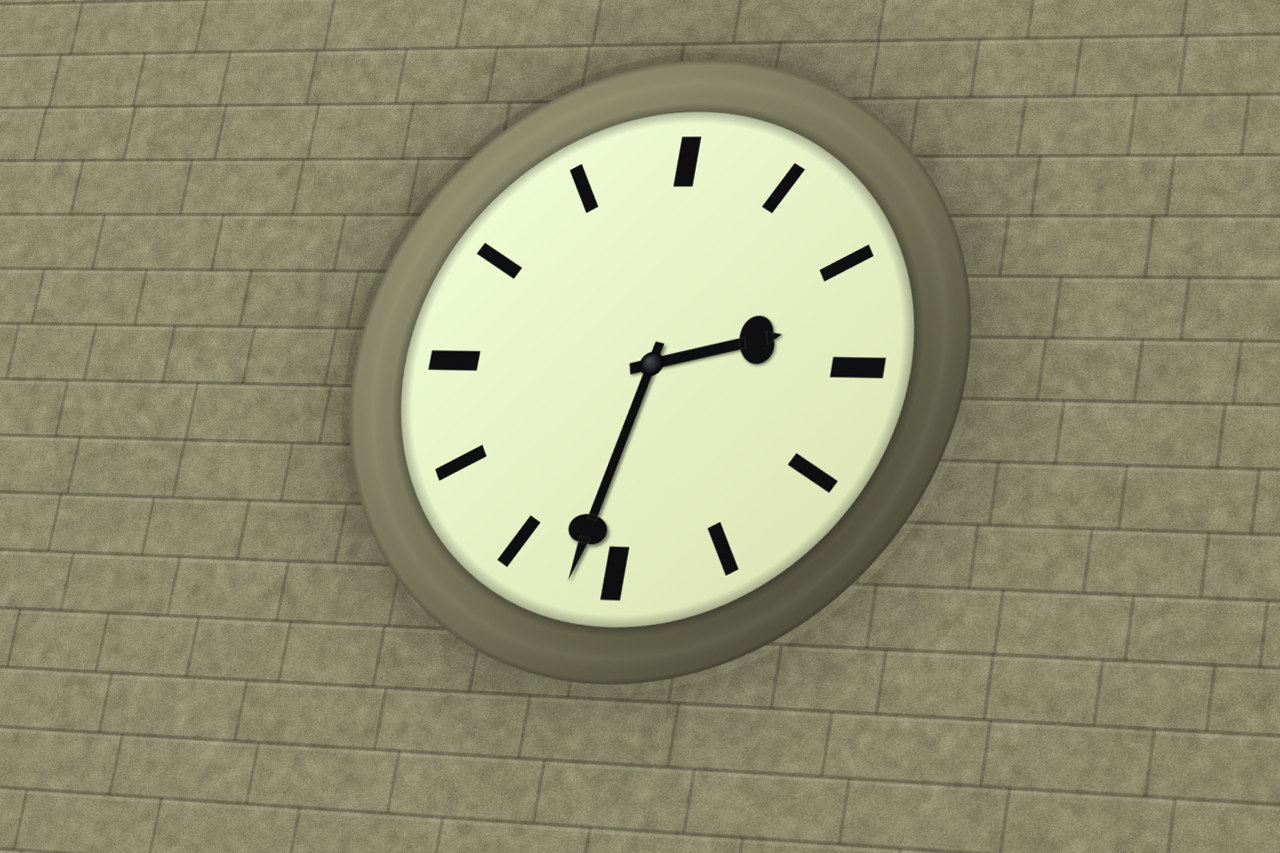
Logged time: 2 h 32 min
